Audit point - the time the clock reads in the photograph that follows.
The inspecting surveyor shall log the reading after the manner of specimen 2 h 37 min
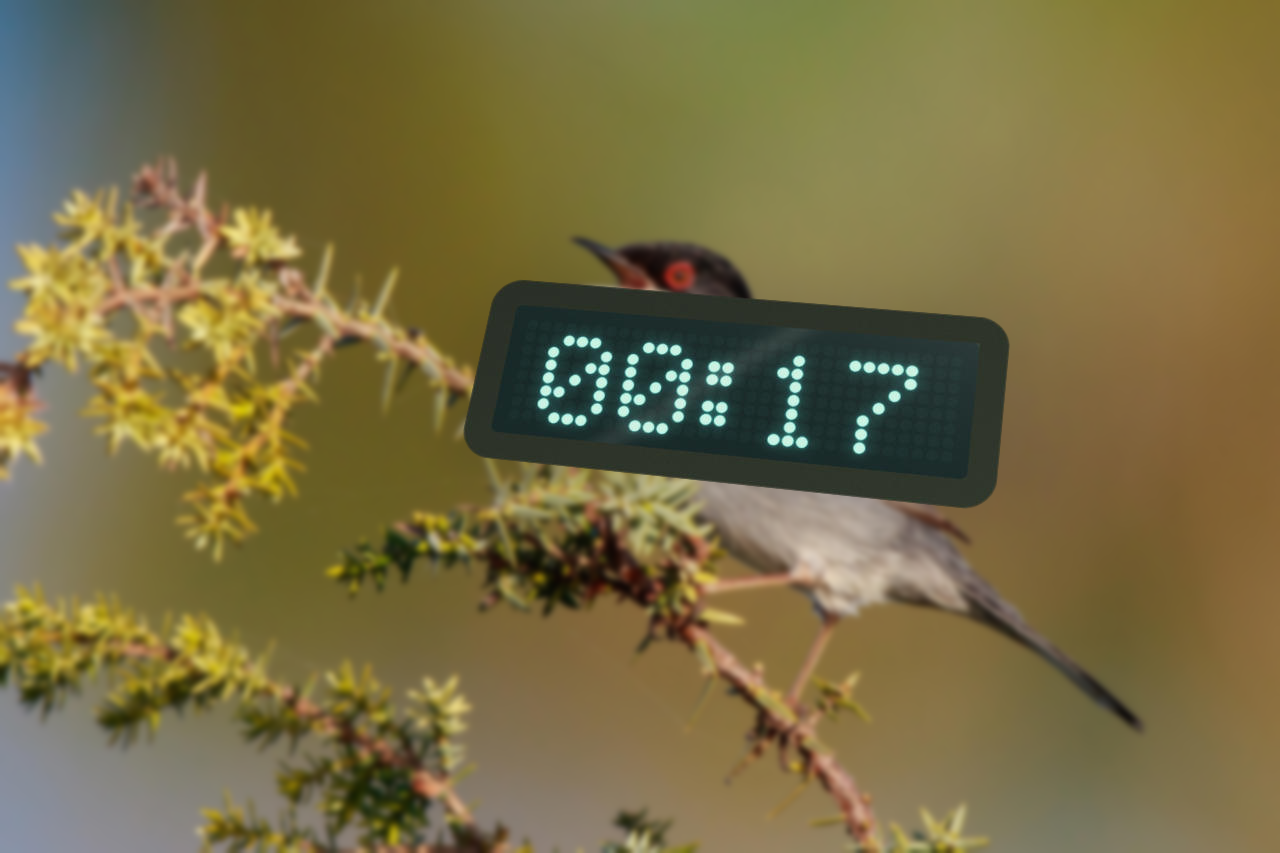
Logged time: 0 h 17 min
